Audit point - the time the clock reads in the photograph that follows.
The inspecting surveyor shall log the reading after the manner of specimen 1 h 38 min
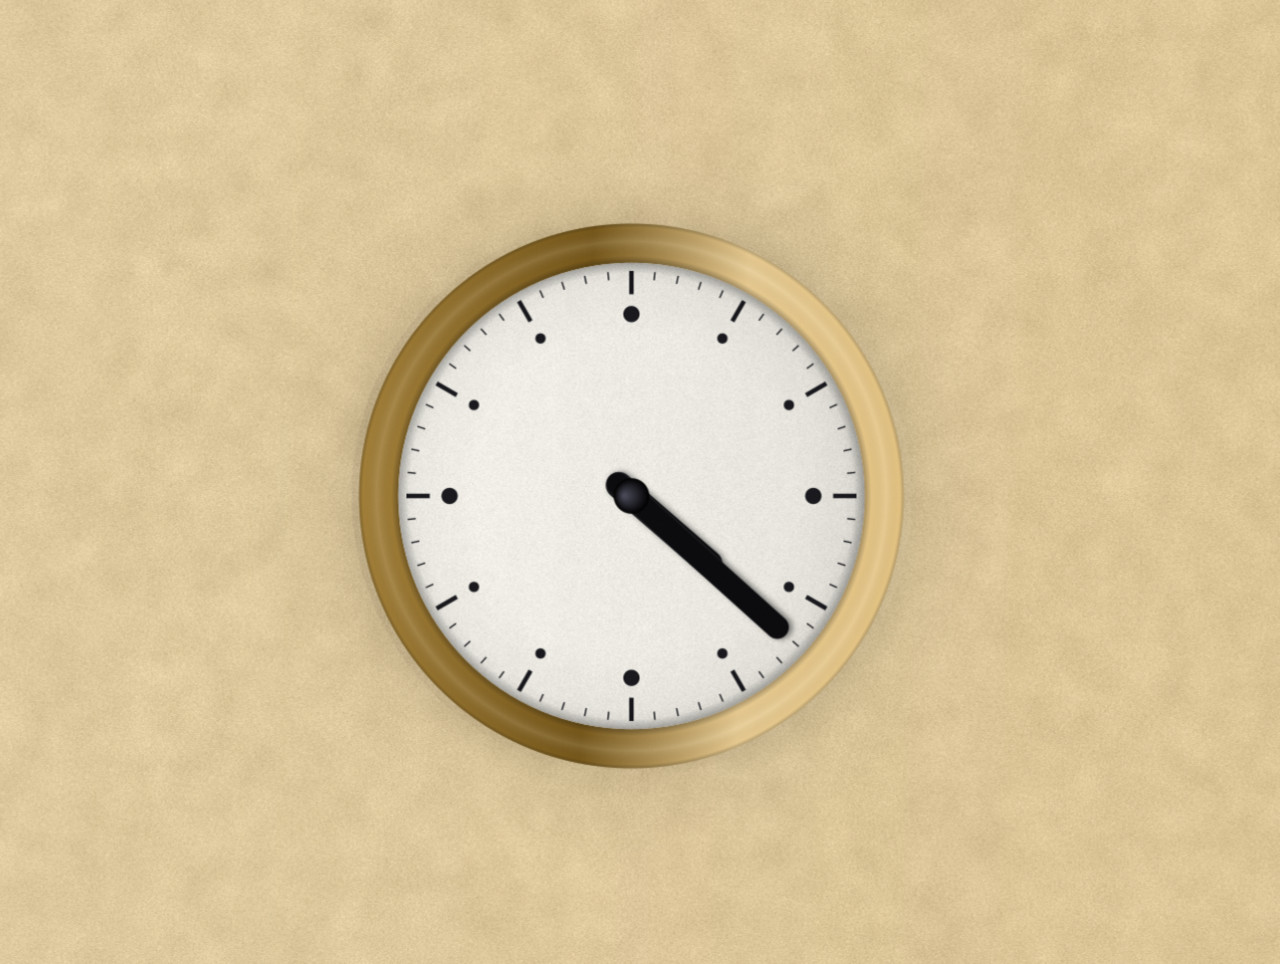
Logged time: 4 h 22 min
